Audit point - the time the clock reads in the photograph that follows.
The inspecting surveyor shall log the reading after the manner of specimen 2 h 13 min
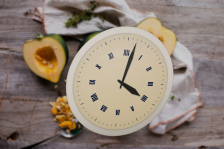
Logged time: 4 h 02 min
